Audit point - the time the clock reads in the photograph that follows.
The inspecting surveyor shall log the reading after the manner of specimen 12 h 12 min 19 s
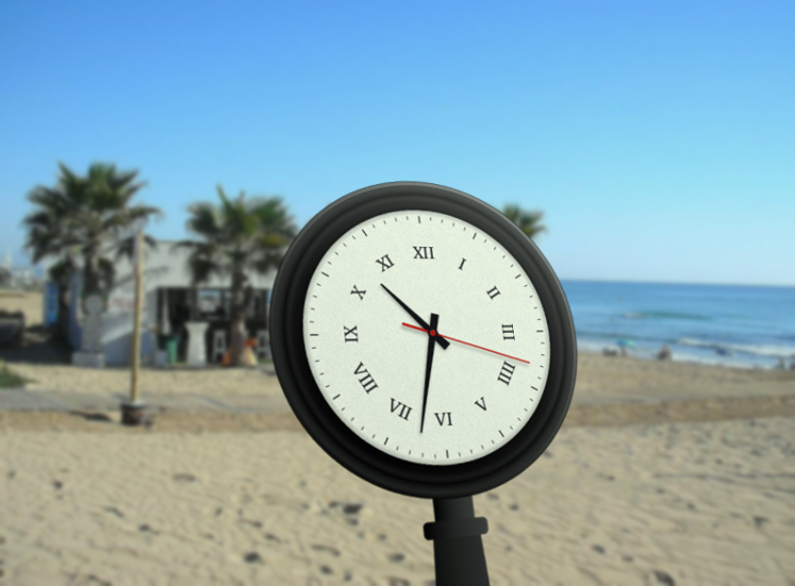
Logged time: 10 h 32 min 18 s
